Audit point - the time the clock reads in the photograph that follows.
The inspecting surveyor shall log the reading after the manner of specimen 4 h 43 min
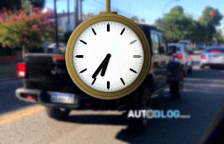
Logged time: 6 h 36 min
